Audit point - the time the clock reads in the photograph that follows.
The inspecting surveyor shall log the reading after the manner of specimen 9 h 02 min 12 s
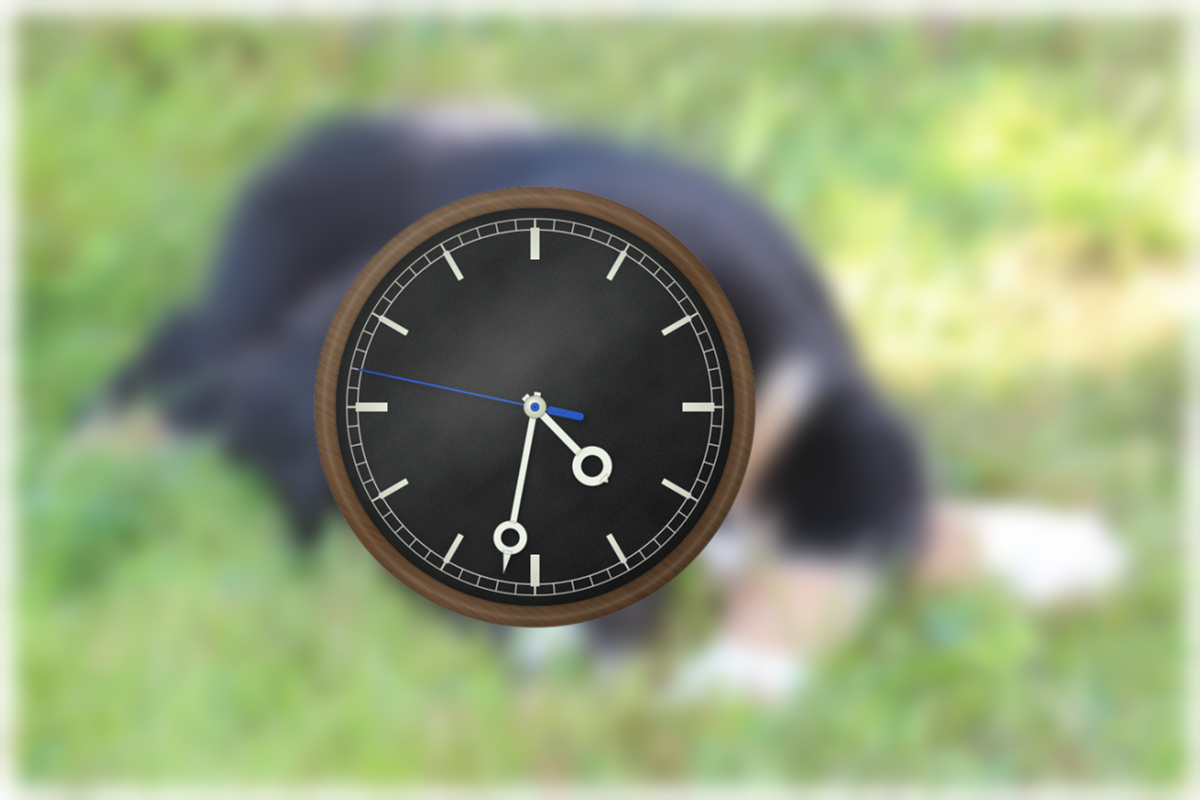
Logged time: 4 h 31 min 47 s
